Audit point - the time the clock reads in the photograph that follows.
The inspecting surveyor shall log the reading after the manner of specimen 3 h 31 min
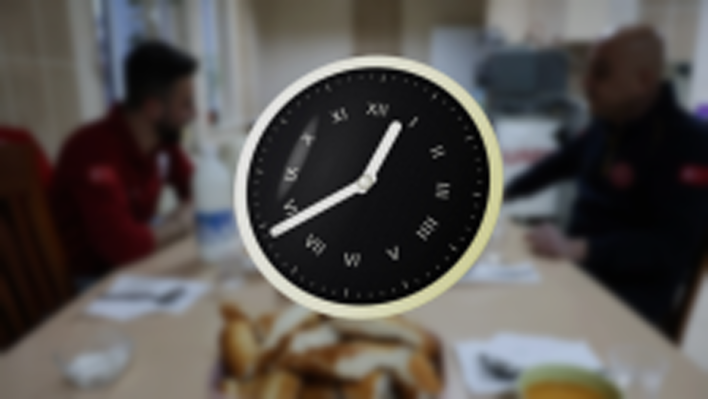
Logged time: 12 h 39 min
